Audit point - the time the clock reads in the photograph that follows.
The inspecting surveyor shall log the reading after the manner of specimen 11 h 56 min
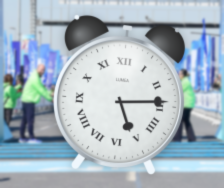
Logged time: 5 h 14 min
